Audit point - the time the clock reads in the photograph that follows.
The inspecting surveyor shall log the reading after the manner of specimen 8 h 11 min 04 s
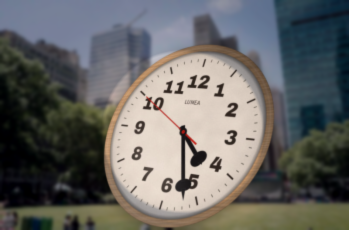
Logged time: 4 h 26 min 50 s
